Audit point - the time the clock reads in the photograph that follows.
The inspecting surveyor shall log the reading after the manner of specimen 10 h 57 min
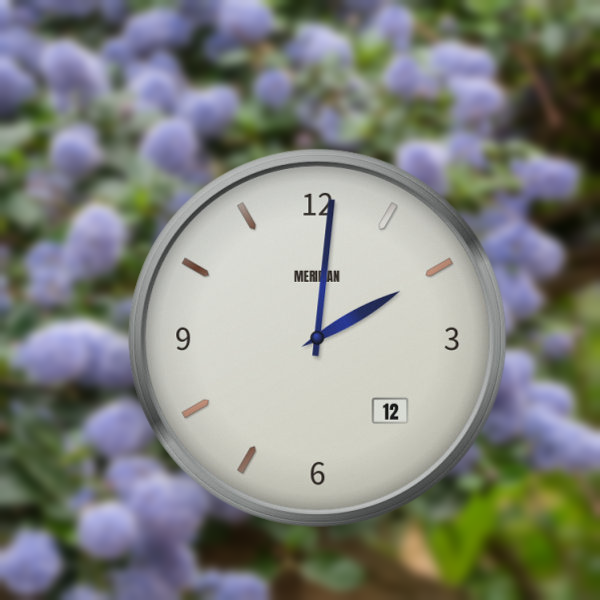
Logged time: 2 h 01 min
